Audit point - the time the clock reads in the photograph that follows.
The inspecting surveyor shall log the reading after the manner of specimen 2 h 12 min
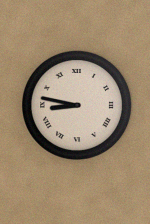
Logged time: 8 h 47 min
